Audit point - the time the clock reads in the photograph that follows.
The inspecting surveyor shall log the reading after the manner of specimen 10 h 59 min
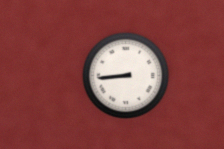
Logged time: 8 h 44 min
